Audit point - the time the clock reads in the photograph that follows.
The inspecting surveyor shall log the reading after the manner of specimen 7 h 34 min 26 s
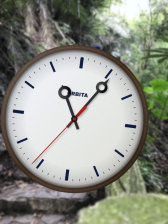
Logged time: 11 h 05 min 36 s
